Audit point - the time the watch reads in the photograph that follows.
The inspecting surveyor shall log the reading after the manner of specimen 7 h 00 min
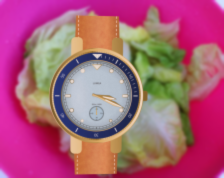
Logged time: 3 h 19 min
